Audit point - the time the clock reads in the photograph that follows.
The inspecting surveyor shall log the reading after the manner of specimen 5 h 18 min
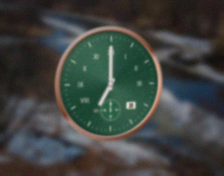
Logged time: 7 h 00 min
